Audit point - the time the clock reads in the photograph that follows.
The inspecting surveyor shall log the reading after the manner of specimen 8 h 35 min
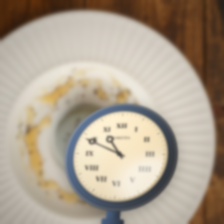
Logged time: 10 h 49 min
